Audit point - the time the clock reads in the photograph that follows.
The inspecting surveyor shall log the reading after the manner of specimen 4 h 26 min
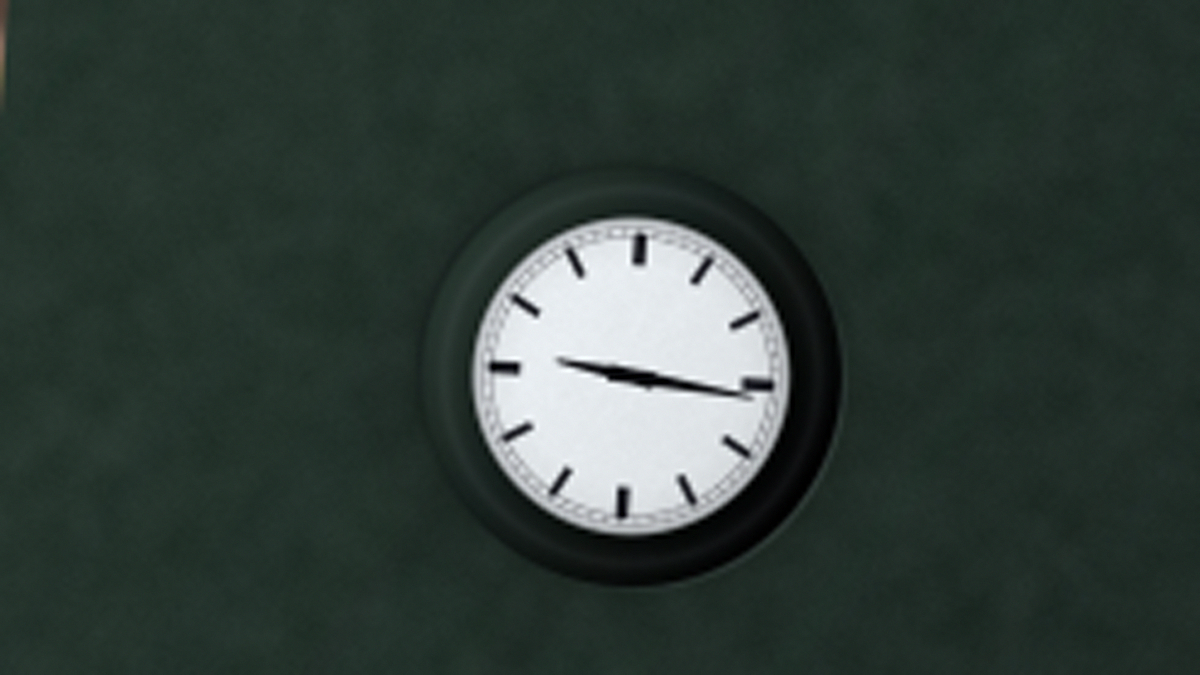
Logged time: 9 h 16 min
